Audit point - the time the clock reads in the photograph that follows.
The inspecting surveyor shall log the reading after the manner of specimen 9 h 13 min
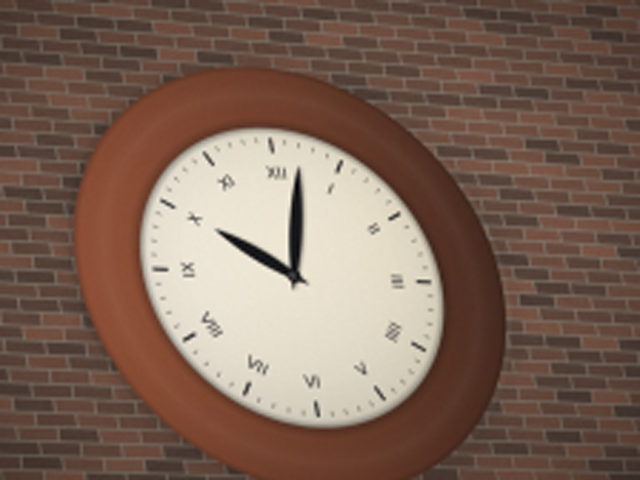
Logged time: 10 h 02 min
